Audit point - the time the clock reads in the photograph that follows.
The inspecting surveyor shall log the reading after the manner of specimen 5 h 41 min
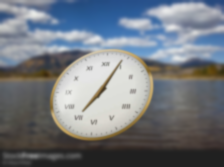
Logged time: 7 h 04 min
